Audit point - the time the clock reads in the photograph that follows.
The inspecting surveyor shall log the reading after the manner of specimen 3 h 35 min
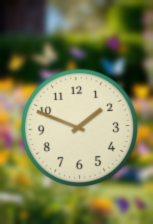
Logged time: 1 h 49 min
